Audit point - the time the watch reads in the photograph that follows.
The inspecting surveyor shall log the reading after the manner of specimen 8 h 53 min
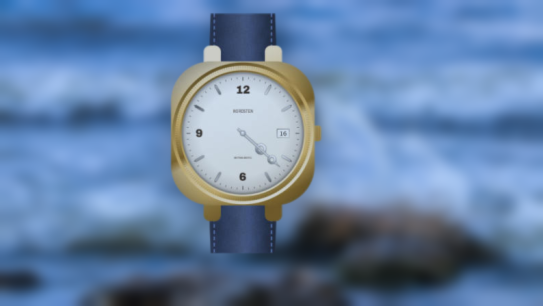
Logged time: 4 h 22 min
